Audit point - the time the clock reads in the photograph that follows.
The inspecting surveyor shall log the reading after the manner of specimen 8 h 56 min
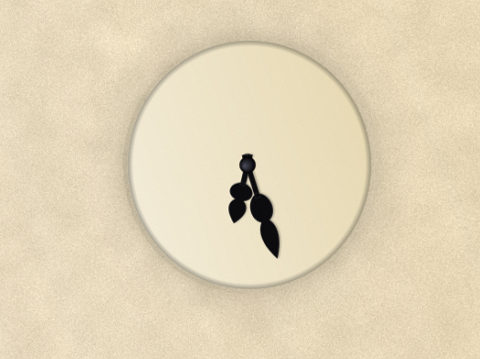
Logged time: 6 h 27 min
